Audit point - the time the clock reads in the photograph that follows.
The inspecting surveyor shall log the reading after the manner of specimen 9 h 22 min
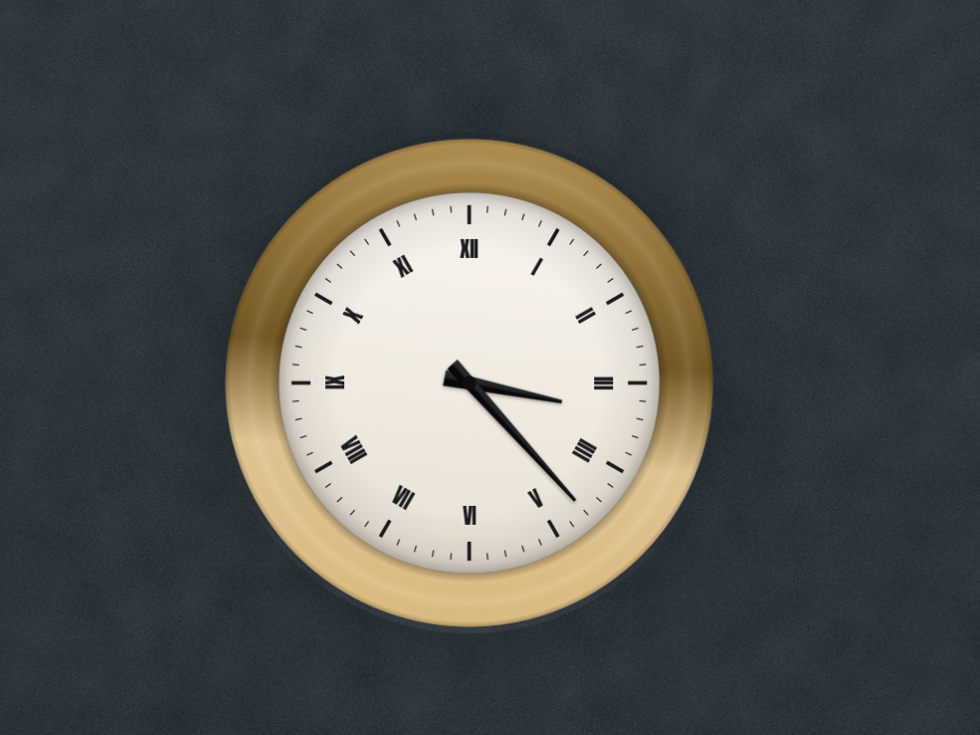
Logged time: 3 h 23 min
